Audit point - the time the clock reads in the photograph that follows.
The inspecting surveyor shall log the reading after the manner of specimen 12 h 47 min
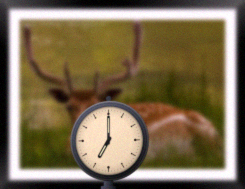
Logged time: 7 h 00 min
